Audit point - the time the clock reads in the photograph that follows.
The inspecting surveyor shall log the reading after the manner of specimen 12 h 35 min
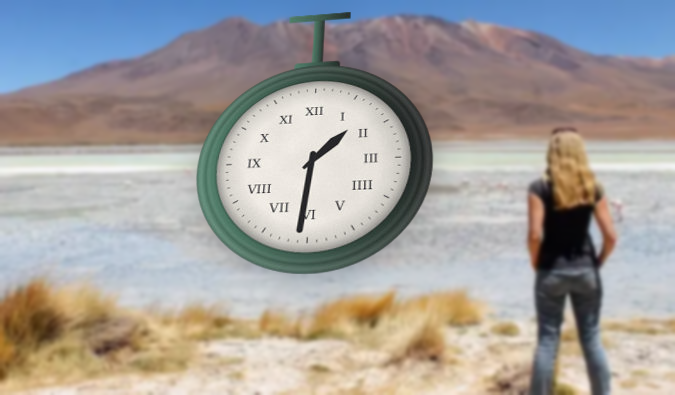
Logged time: 1 h 31 min
